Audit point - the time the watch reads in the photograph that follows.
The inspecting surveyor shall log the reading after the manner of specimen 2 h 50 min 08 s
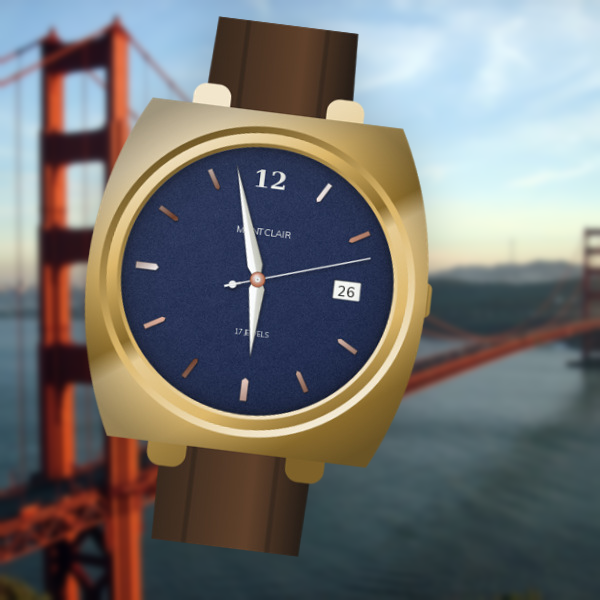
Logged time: 5 h 57 min 12 s
